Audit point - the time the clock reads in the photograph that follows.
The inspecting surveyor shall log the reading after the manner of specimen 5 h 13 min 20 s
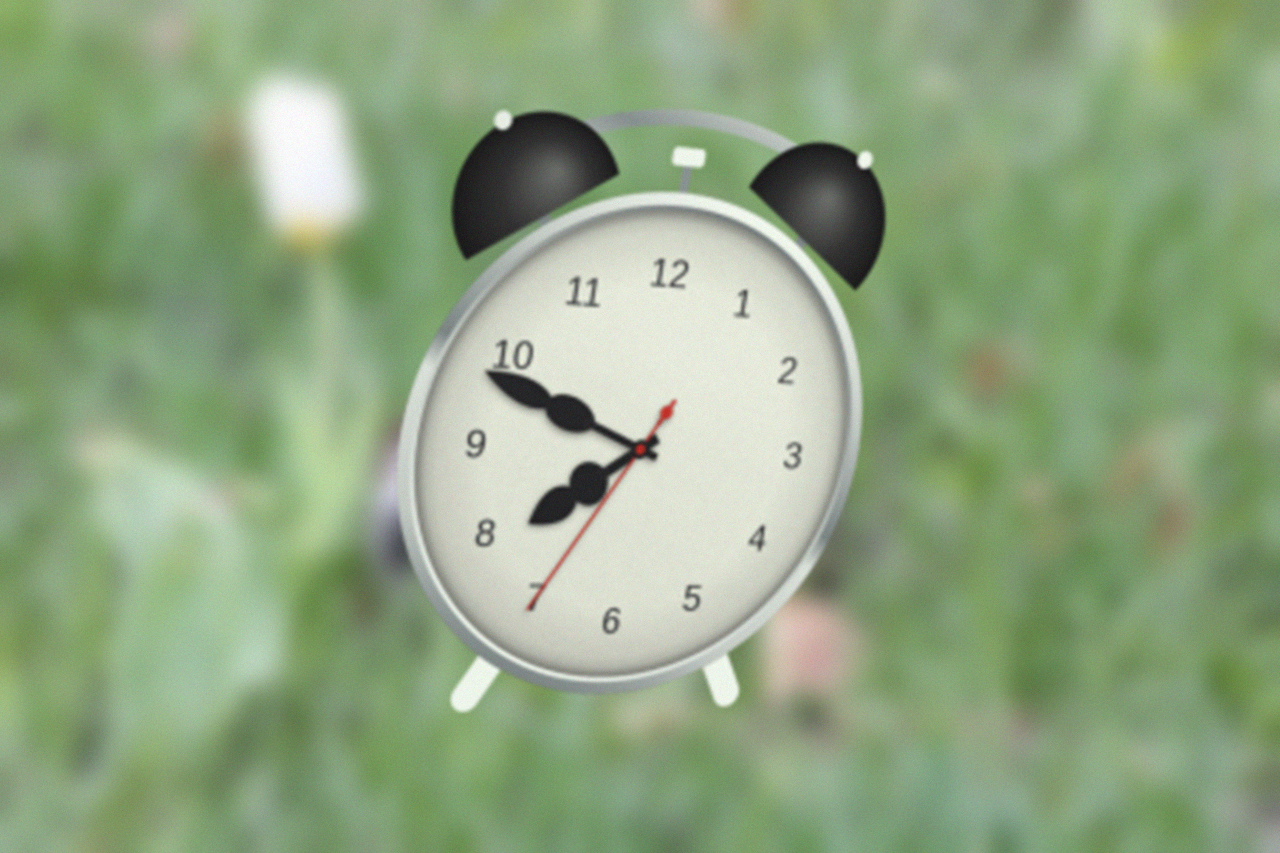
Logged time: 7 h 48 min 35 s
